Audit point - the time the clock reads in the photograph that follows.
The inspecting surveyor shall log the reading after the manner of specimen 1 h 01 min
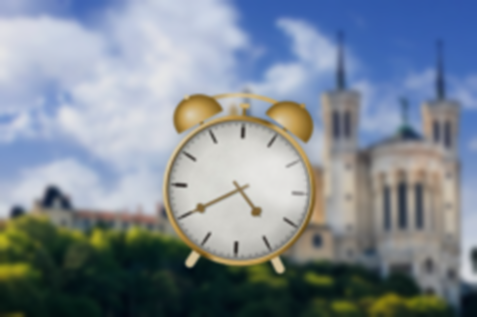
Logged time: 4 h 40 min
